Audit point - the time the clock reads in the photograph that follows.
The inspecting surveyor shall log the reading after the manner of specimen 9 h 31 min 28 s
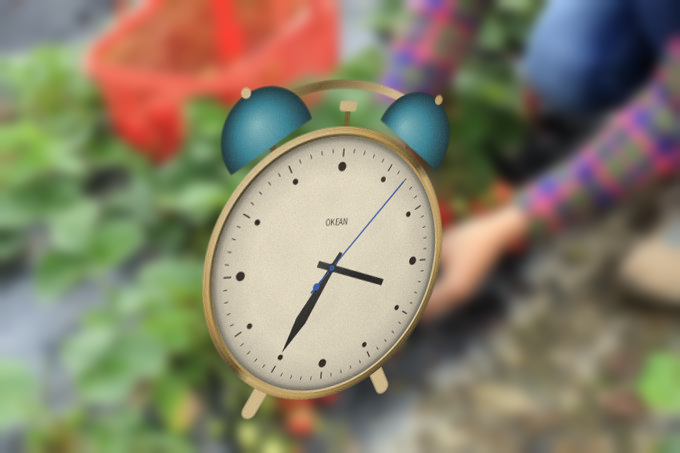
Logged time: 3 h 35 min 07 s
